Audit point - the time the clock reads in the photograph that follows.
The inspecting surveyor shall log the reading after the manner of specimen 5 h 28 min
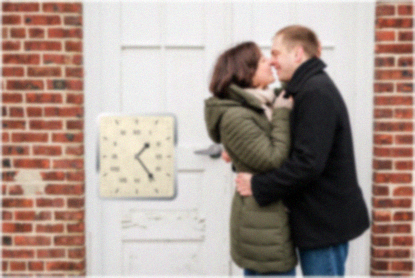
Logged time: 1 h 24 min
